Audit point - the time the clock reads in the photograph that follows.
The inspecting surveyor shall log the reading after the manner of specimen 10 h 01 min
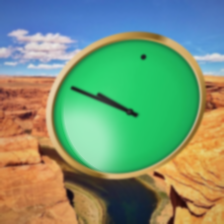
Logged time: 9 h 48 min
